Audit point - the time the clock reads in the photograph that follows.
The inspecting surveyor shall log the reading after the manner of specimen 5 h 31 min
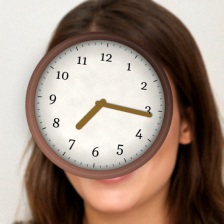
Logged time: 7 h 16 min
